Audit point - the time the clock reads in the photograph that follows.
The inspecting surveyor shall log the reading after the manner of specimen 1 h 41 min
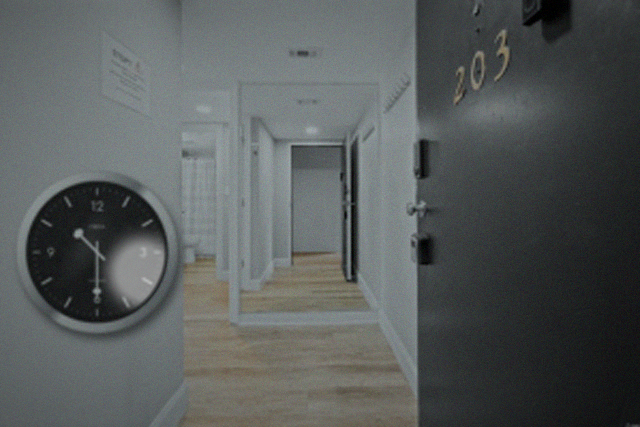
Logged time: 10 h 30 min
